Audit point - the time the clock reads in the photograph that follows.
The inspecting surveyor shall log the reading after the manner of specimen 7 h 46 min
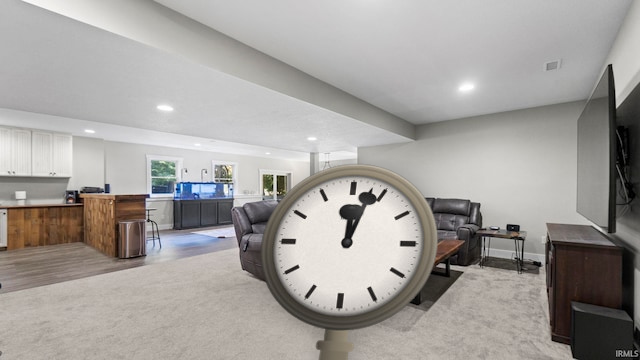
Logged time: 12 h 03 min
